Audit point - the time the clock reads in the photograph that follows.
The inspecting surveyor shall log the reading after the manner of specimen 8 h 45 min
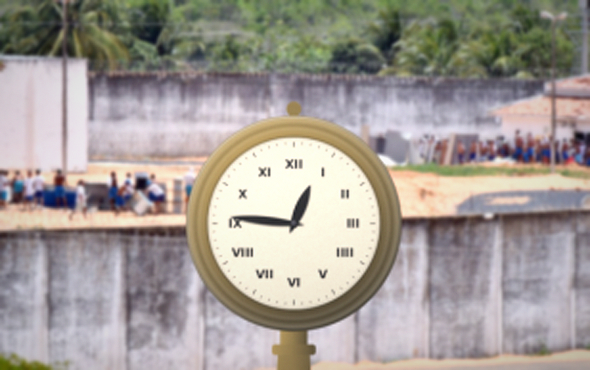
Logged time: 12 h 46 min
